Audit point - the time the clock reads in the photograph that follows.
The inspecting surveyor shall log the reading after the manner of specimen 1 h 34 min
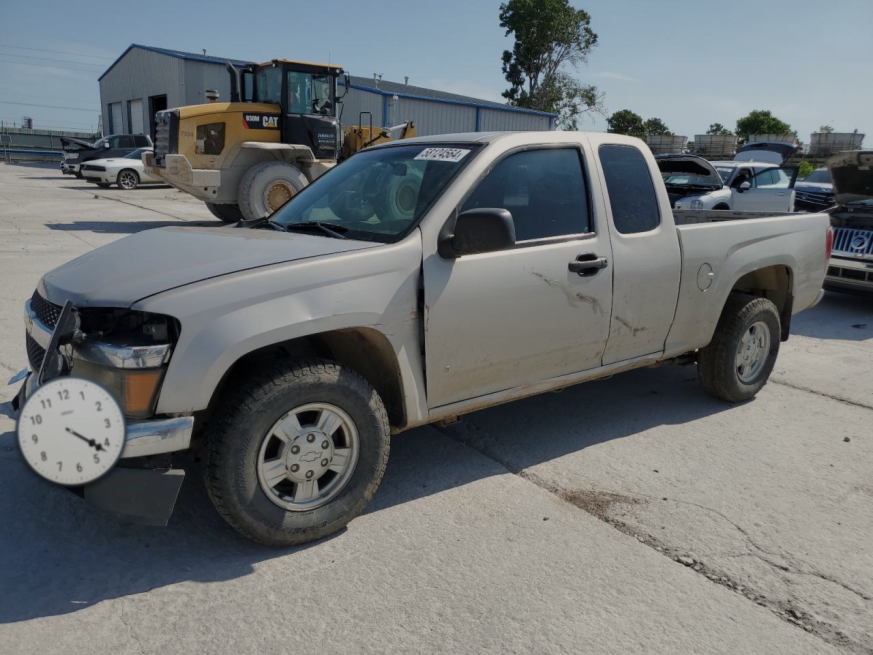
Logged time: 4 h 22 min
